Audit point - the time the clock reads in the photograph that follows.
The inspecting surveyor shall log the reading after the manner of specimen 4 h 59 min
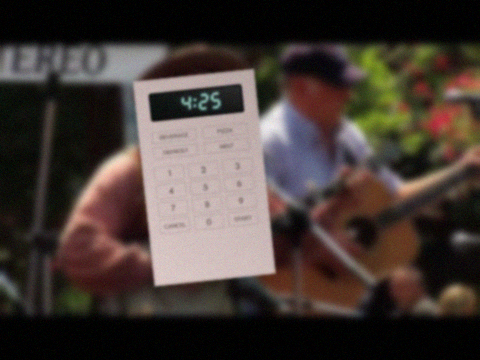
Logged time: 4 h 25 min
